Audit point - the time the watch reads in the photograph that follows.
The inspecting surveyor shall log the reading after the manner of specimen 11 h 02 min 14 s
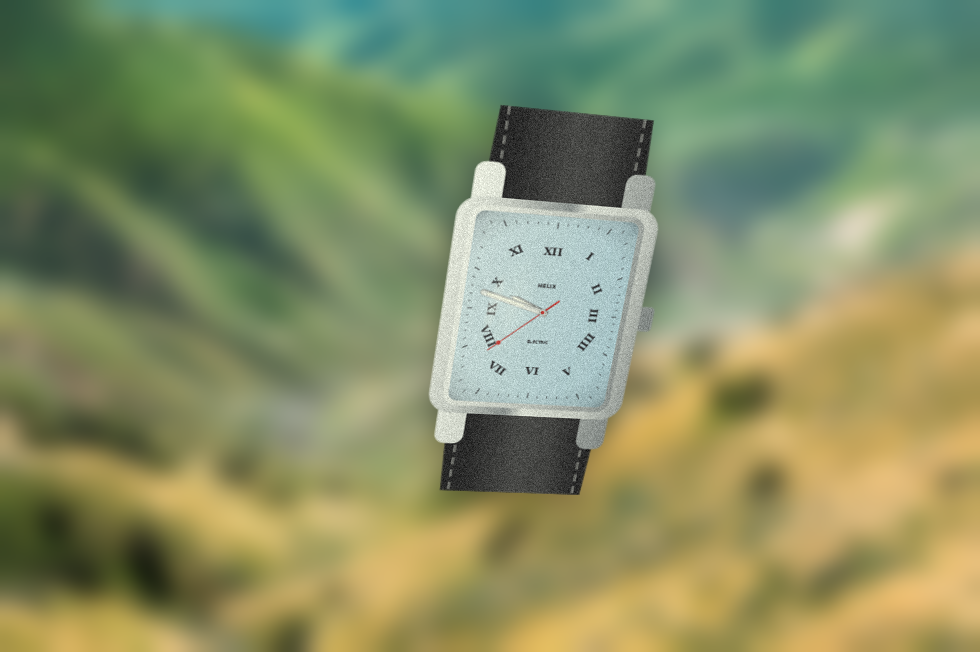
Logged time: 9 h 47 min 38 s
